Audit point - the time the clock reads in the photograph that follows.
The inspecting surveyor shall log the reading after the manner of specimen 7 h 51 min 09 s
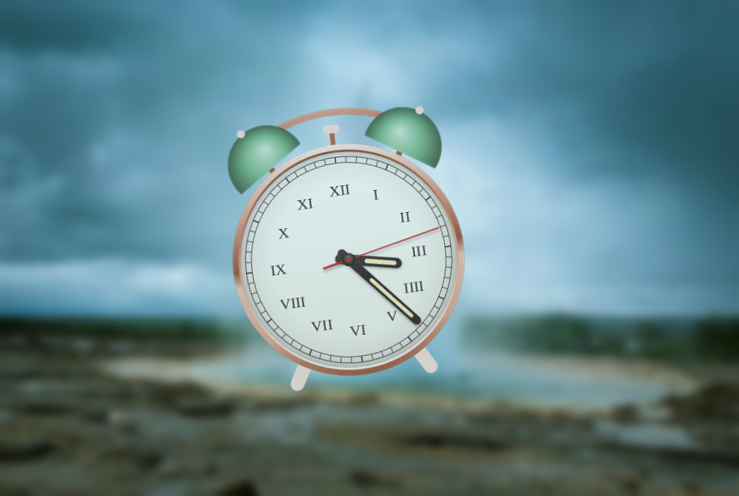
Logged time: 3 h 23 min 13 s
